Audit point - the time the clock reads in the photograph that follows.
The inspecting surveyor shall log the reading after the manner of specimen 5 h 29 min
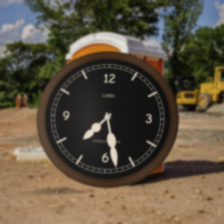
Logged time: 7 h 28 min
